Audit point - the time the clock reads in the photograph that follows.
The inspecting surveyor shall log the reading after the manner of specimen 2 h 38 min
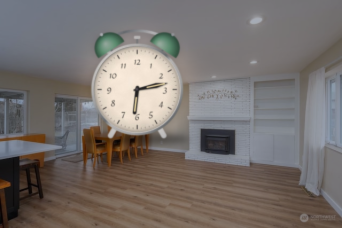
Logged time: 6 h 13 min
